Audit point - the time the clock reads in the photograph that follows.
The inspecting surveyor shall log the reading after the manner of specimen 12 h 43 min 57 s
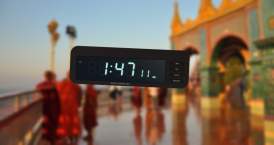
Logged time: 1 h 47 min 11 s
